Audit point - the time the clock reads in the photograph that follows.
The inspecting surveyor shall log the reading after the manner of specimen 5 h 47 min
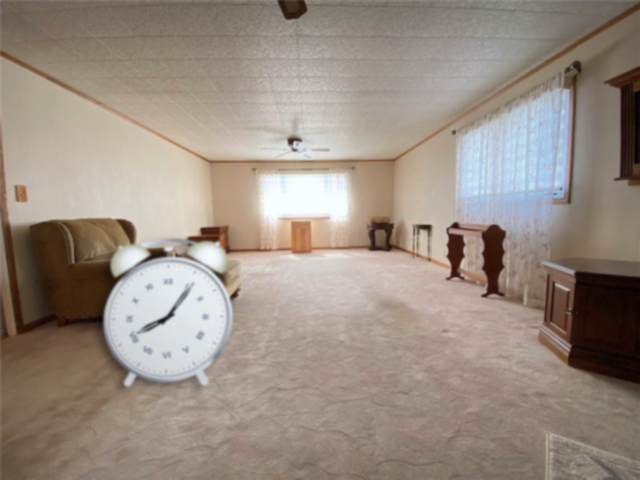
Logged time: 8 h 06 min
